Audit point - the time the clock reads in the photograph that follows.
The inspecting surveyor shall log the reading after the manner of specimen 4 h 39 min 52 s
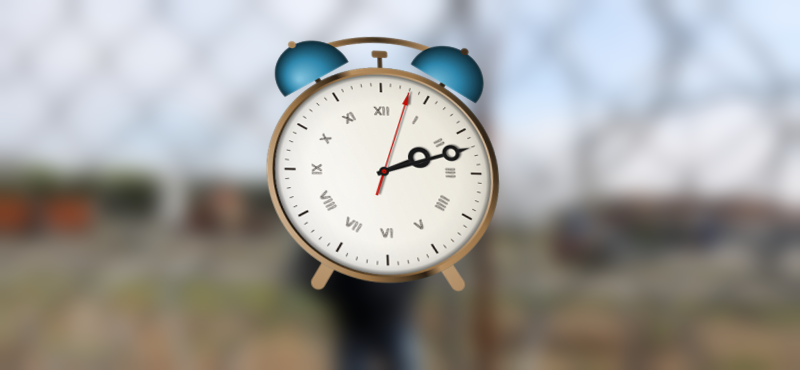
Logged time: 2 h 12 min 03 s
